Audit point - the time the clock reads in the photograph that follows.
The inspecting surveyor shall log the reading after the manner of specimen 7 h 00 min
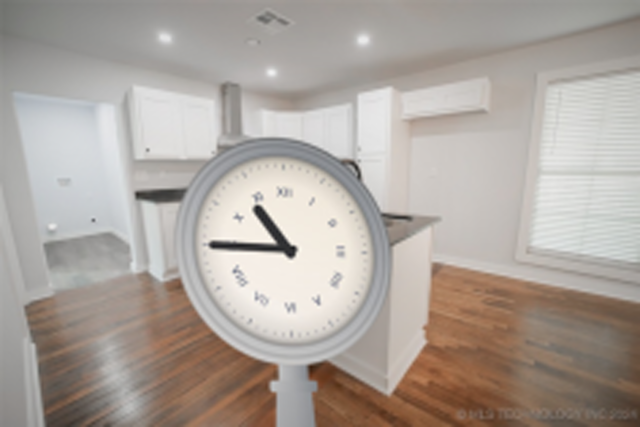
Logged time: 10 h 45 min
